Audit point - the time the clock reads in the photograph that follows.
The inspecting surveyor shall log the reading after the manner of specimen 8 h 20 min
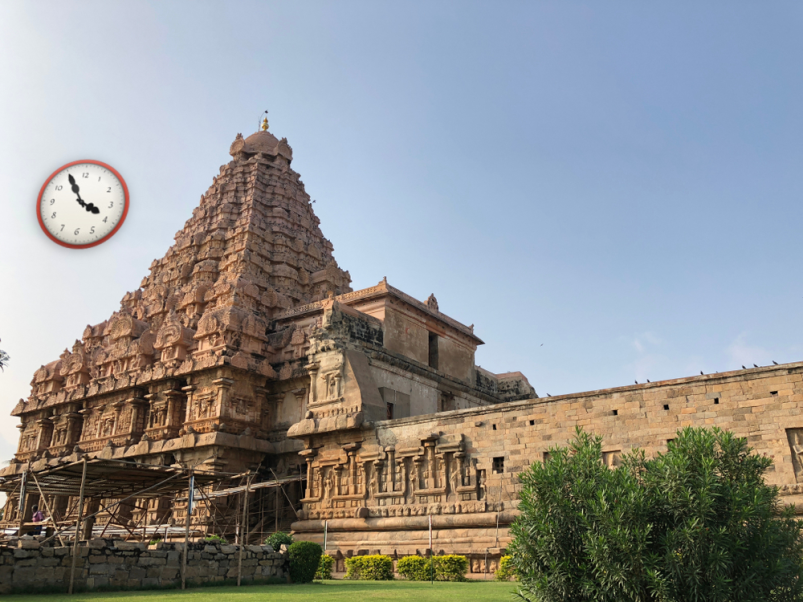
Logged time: 3 h 55 min
